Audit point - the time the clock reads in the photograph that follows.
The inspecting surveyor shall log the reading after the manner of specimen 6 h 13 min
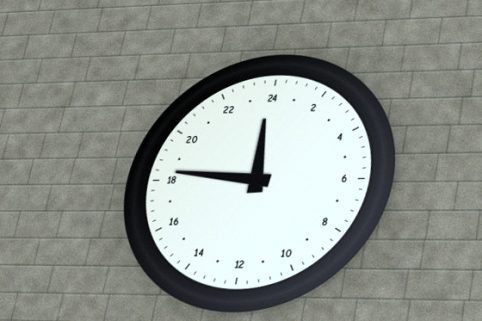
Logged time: 23 h 46 min
